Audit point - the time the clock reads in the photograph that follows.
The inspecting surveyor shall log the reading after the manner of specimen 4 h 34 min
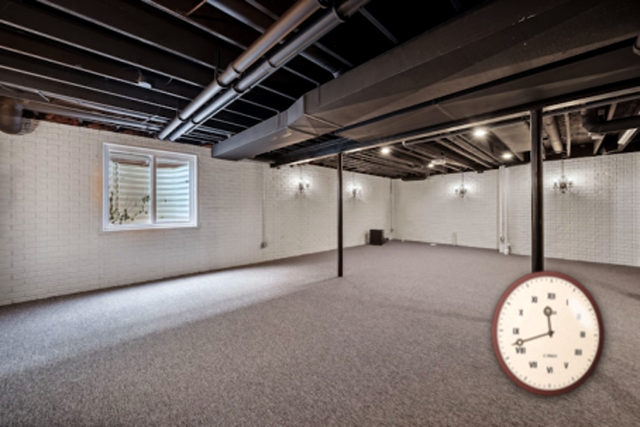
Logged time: 11 h 42 min
